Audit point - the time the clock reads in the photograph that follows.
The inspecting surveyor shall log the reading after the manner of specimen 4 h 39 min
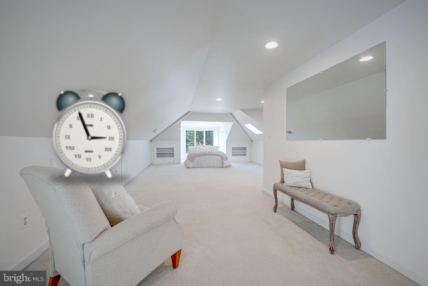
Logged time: 2 h 56 min
